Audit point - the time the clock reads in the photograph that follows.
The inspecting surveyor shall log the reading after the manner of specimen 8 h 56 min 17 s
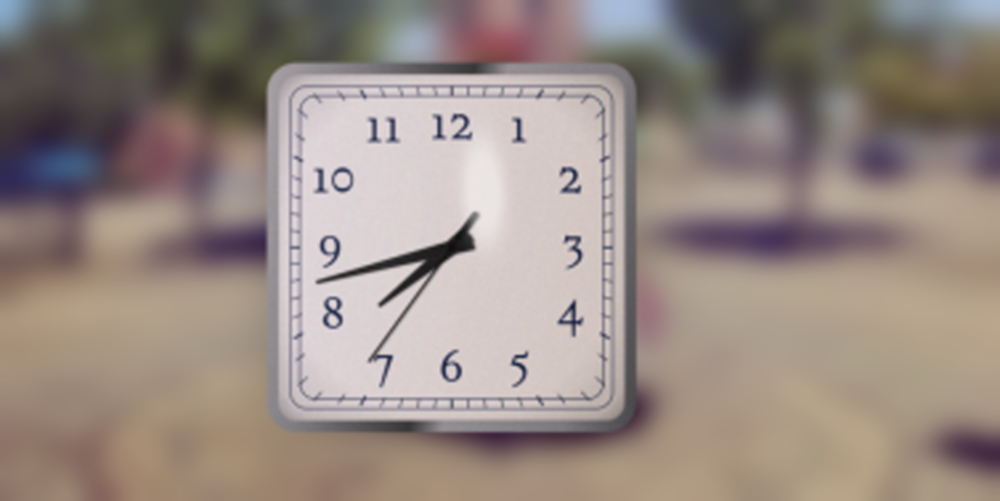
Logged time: 7 h 42 min 36 s
